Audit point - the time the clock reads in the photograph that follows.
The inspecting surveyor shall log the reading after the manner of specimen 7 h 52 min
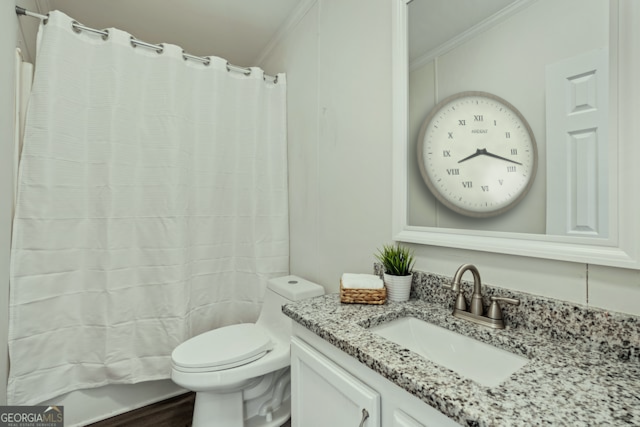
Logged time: 8 h 18 min
